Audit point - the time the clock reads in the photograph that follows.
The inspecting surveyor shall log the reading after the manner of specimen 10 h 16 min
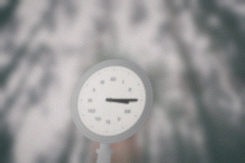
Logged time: 3 h 15 min
